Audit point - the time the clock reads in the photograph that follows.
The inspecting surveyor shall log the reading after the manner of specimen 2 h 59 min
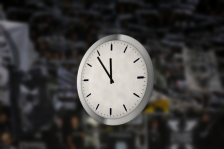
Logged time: 11 h 54 min
